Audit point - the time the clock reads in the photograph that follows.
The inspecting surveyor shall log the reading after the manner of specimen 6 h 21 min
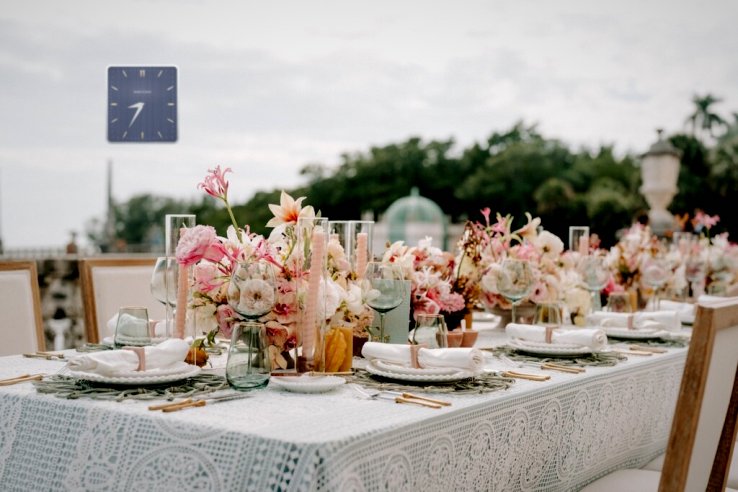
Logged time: 8 h 35 min
